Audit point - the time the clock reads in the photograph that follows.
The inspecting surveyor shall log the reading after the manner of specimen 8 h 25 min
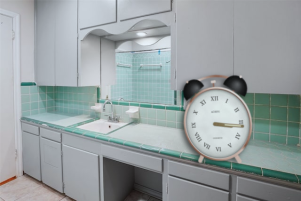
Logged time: 3 h 16 min
